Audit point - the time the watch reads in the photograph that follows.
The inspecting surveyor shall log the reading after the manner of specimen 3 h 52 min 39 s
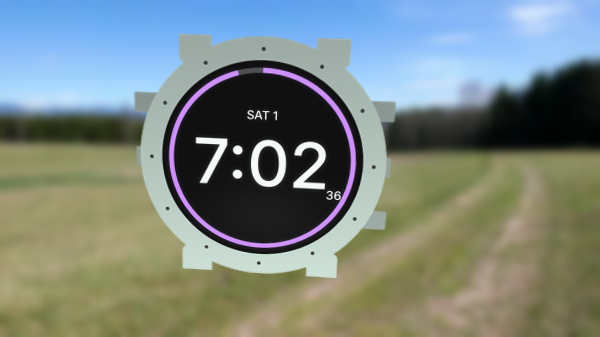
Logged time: 7 h 02 min 36 s
